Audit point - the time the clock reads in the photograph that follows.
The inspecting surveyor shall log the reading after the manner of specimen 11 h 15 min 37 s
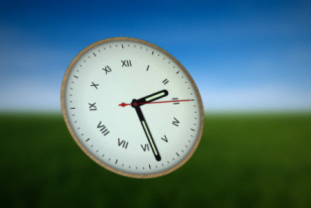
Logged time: 2 h 28 min 15 s
